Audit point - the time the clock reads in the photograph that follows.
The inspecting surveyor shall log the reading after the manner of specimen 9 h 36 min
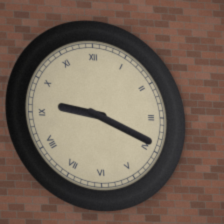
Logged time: 9 h 19 min
